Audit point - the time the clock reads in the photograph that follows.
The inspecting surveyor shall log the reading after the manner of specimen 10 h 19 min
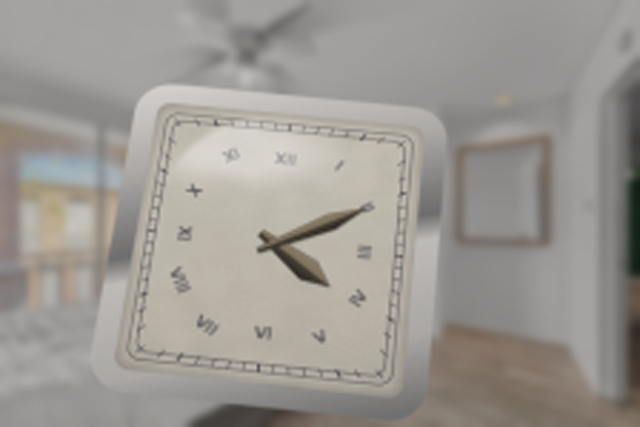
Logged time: 4 h 10 min
